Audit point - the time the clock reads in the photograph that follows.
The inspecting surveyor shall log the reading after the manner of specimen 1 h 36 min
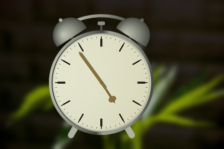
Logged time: 4 h 54 min
